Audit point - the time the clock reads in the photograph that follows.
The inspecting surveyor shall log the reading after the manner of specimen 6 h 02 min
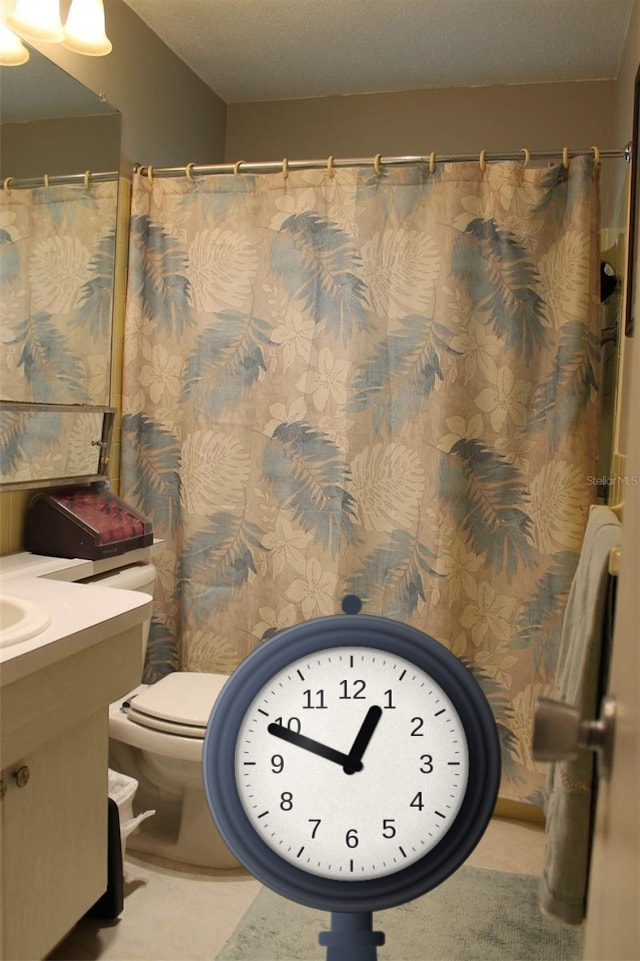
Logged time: 12 h 49 min
